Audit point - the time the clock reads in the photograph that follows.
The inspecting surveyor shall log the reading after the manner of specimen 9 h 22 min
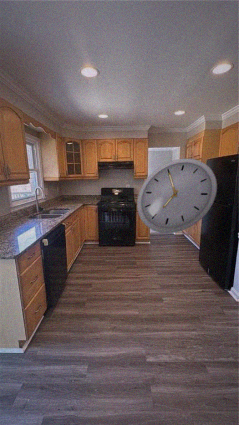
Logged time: 6 h 55 min
